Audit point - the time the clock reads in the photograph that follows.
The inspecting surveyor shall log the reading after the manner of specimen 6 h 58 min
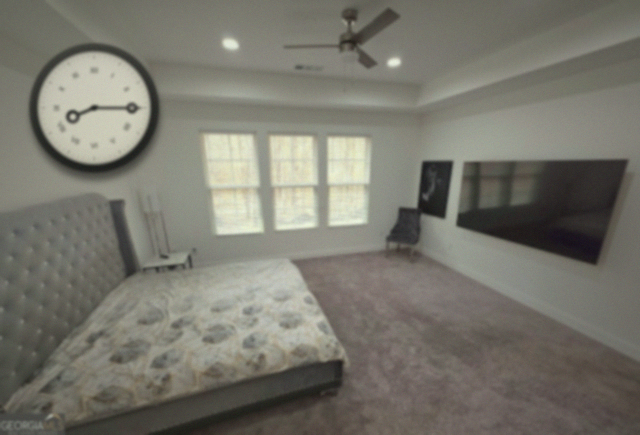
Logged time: 8 h 15 min
